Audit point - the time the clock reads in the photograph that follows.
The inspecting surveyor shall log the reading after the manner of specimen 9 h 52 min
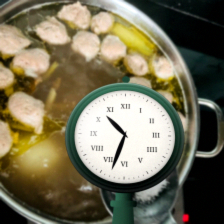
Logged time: 10 h 33 min
